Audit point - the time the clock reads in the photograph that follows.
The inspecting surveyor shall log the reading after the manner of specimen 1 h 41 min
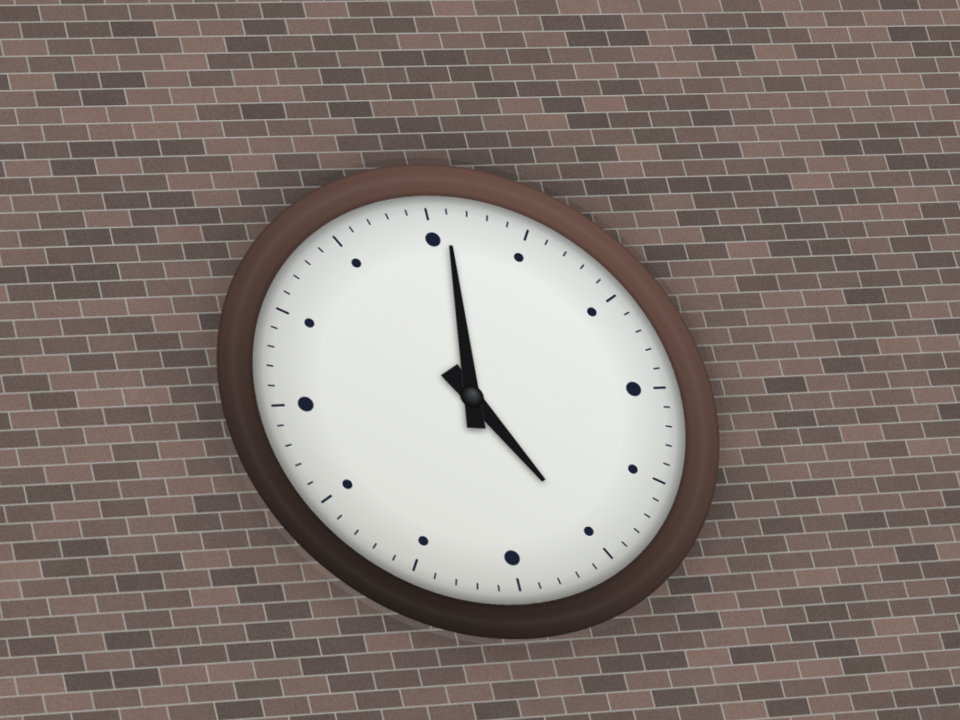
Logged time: 5 h 01 min
